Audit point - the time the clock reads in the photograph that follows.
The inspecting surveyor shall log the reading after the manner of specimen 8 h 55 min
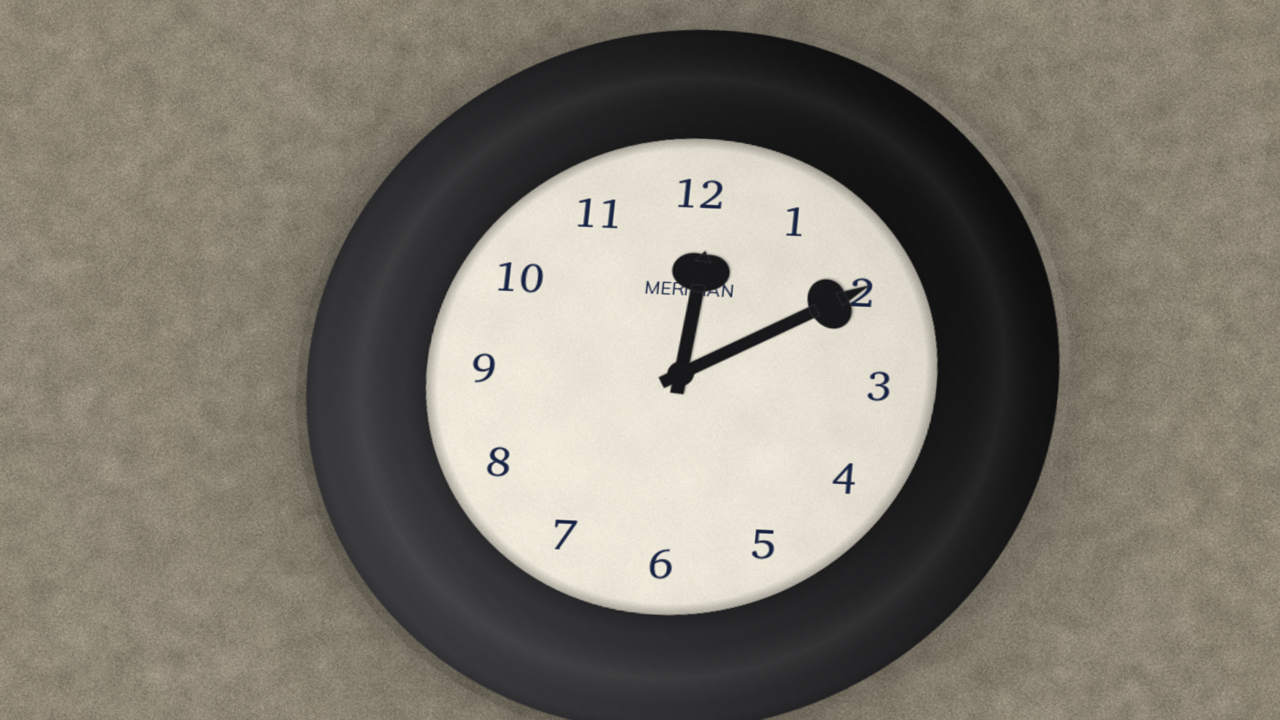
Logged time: 12 h 10 min
